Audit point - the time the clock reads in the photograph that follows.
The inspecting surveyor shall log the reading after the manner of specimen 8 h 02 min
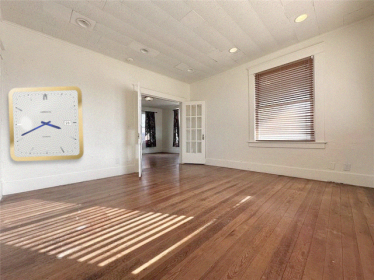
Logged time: 3 h 41 min
